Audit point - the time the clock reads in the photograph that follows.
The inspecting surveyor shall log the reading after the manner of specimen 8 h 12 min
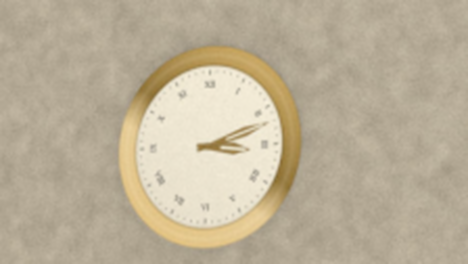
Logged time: 3 h 12 min
